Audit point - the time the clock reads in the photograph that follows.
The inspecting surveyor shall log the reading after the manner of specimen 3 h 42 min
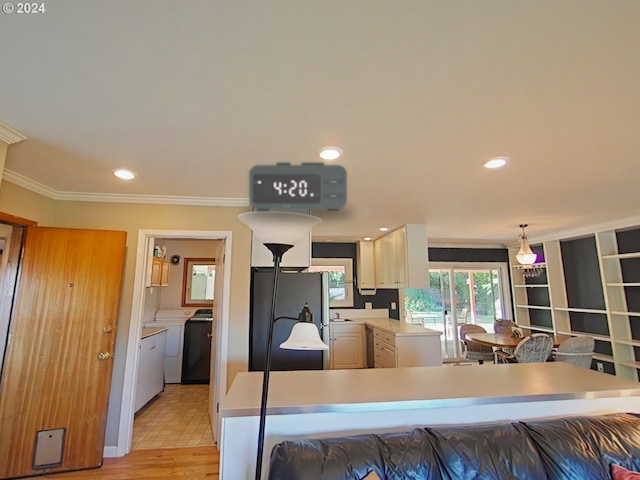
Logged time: 4 h 20 min
